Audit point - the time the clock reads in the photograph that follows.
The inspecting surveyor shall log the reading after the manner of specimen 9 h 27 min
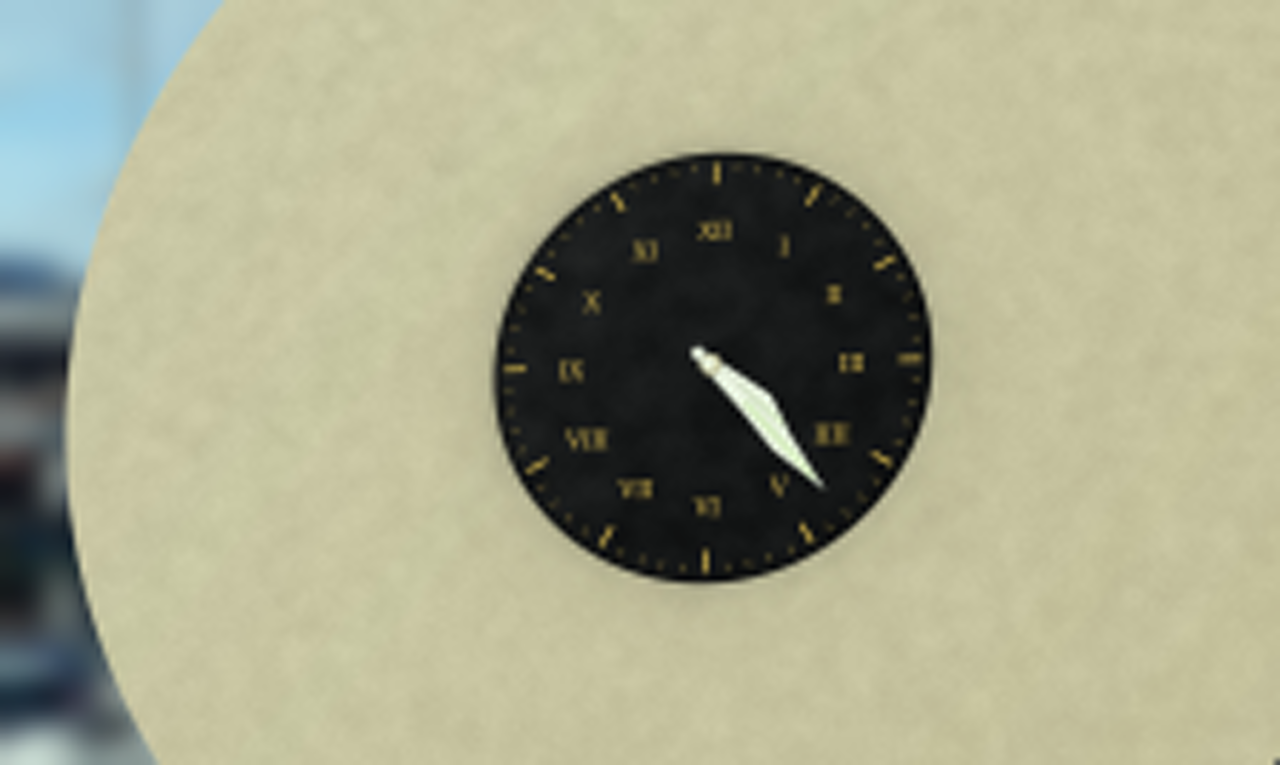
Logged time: 4 h 23 min
